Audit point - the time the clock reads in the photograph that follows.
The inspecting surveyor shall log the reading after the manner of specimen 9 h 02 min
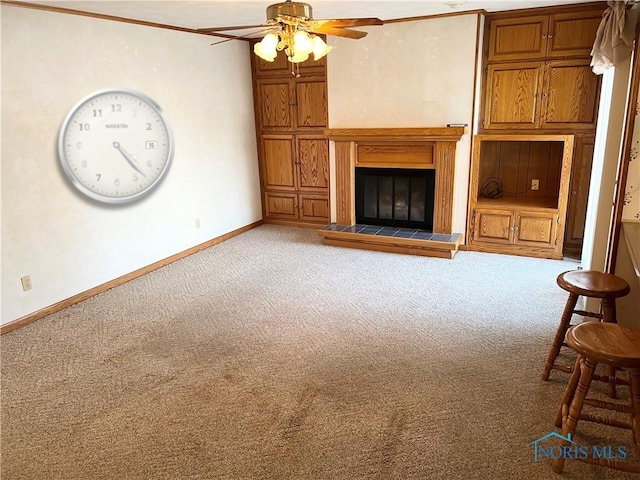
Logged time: 4 h 23 min
